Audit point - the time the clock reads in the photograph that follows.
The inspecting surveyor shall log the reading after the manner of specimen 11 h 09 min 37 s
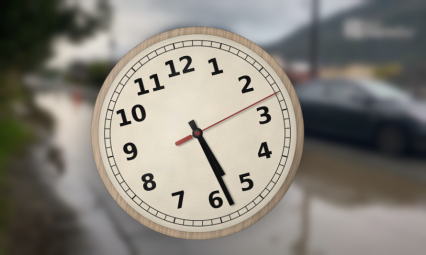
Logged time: 5 h 28 min 13 s
